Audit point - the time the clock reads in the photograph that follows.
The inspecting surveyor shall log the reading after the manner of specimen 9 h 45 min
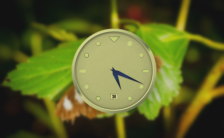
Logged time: 5 h 19 min
